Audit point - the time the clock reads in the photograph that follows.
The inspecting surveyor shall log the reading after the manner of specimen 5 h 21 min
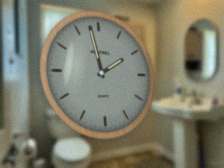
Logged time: 1 h 58 min
